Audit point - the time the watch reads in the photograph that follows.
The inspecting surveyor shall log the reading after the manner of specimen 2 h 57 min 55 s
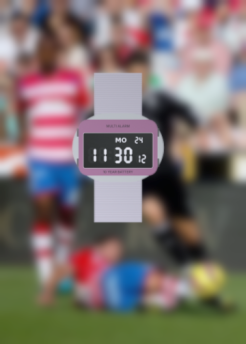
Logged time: 11 h 30 min 12 s
